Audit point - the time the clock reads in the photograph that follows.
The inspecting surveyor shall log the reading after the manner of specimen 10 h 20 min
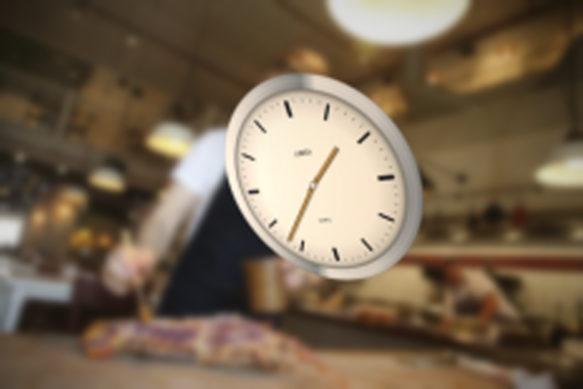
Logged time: 1 h 37 min
